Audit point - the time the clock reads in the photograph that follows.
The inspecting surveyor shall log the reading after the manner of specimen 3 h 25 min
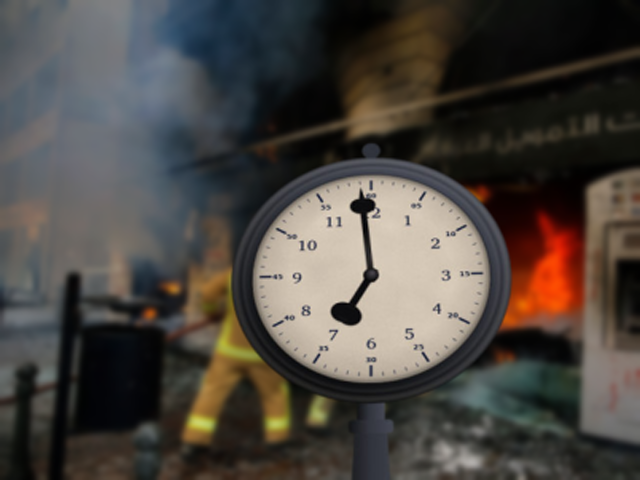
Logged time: 6 h 59 min
